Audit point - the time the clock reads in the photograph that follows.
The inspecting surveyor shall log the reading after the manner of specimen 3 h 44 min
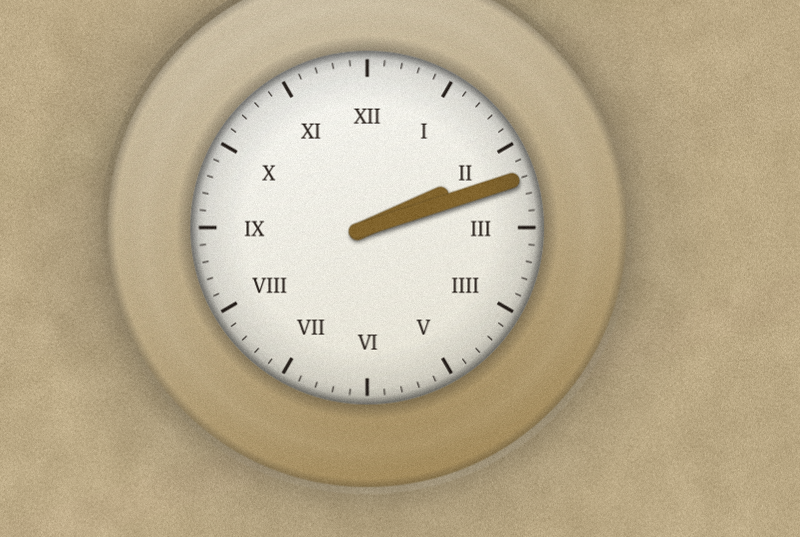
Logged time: 2 h 12 min
